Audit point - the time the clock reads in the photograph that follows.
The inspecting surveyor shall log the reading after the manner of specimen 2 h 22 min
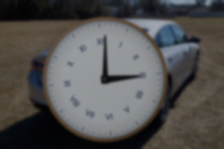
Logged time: 3 h 01 min
